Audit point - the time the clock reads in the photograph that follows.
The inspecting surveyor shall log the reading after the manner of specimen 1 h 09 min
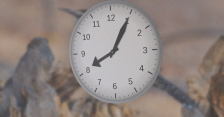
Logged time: 8 h 05 min
